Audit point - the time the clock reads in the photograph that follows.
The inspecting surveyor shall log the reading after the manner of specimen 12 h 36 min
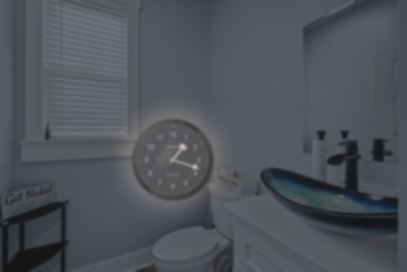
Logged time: 1 h 18 min
